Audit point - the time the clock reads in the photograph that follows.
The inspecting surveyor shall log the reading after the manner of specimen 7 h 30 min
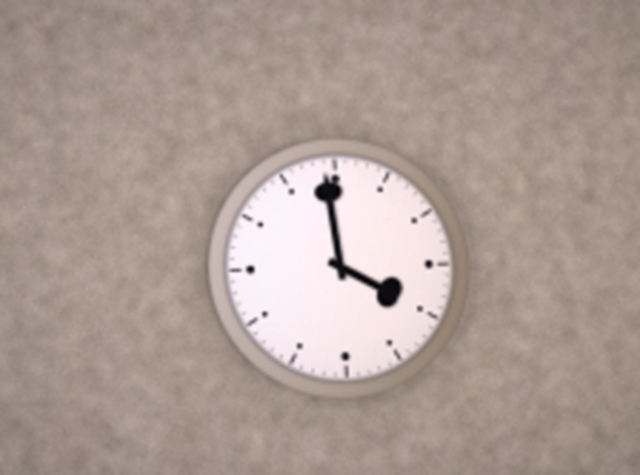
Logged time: 3 h 59 min
